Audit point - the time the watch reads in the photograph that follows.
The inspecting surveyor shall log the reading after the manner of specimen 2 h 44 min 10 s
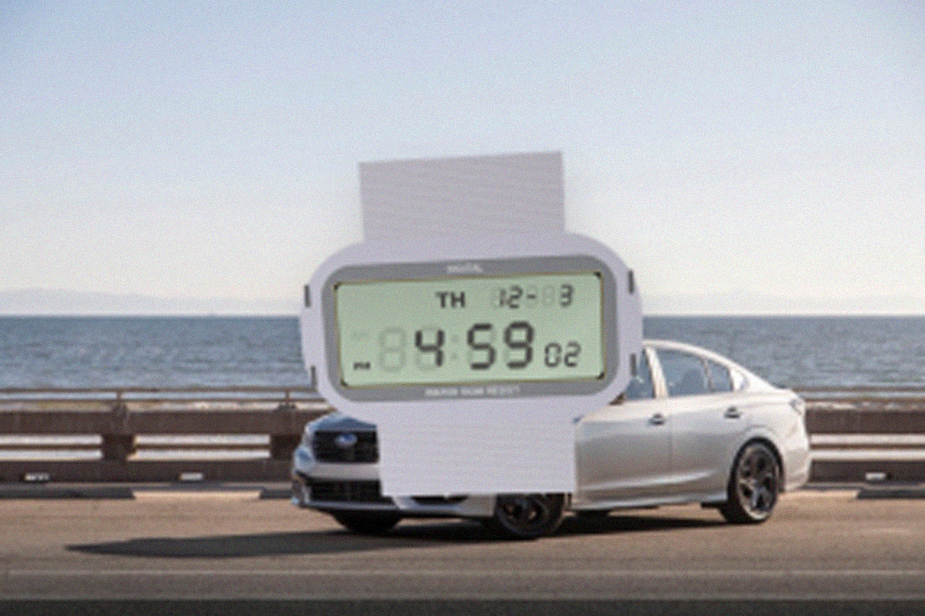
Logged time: 4 h 59 min 02 s
